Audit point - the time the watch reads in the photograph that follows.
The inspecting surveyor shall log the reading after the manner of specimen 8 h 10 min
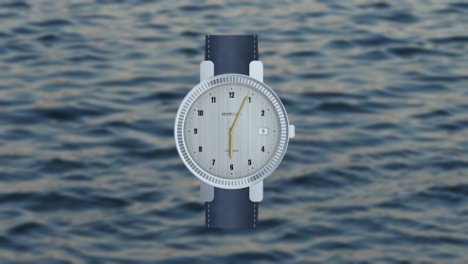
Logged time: 6 h 04 min
